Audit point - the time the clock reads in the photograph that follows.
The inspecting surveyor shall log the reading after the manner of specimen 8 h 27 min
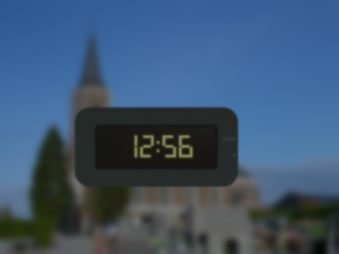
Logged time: 12 h 56 min
